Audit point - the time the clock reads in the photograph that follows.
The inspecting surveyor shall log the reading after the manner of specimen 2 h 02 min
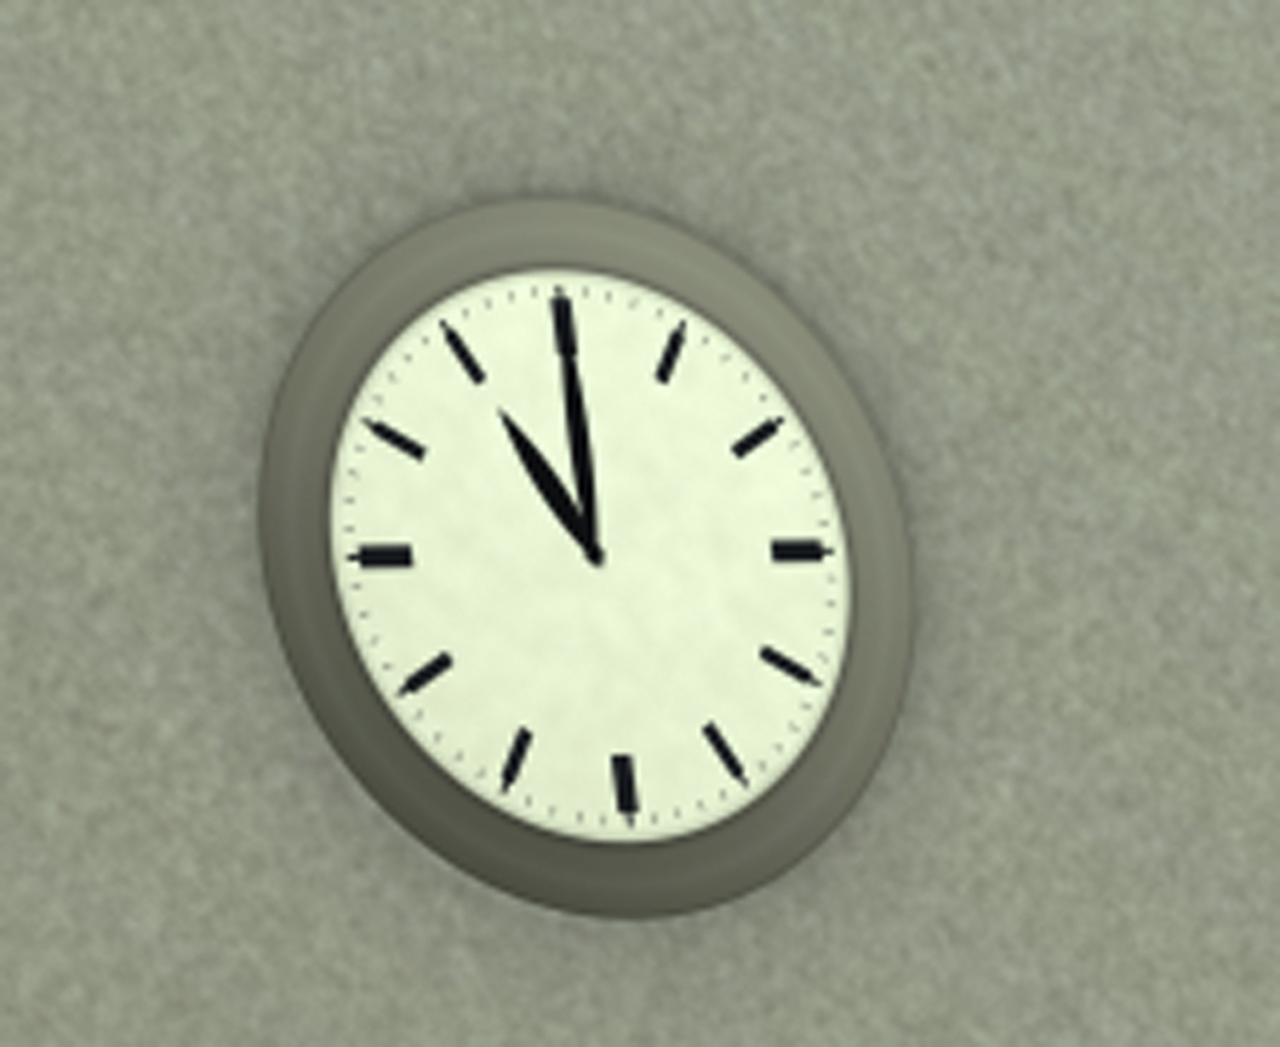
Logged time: 11 h 00 min
